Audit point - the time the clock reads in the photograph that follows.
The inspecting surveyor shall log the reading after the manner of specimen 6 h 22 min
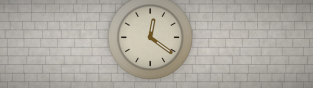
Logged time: 12 h 21 min
